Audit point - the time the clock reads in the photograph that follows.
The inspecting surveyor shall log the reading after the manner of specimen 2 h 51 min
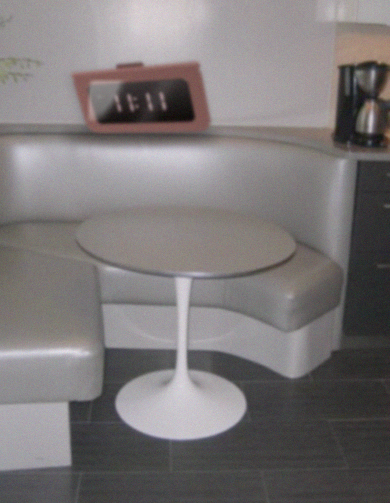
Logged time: 11 h 11 min
